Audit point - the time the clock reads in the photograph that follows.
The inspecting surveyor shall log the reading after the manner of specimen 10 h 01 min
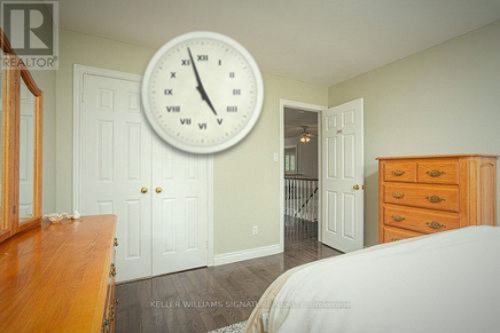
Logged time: 4 h 57 min
